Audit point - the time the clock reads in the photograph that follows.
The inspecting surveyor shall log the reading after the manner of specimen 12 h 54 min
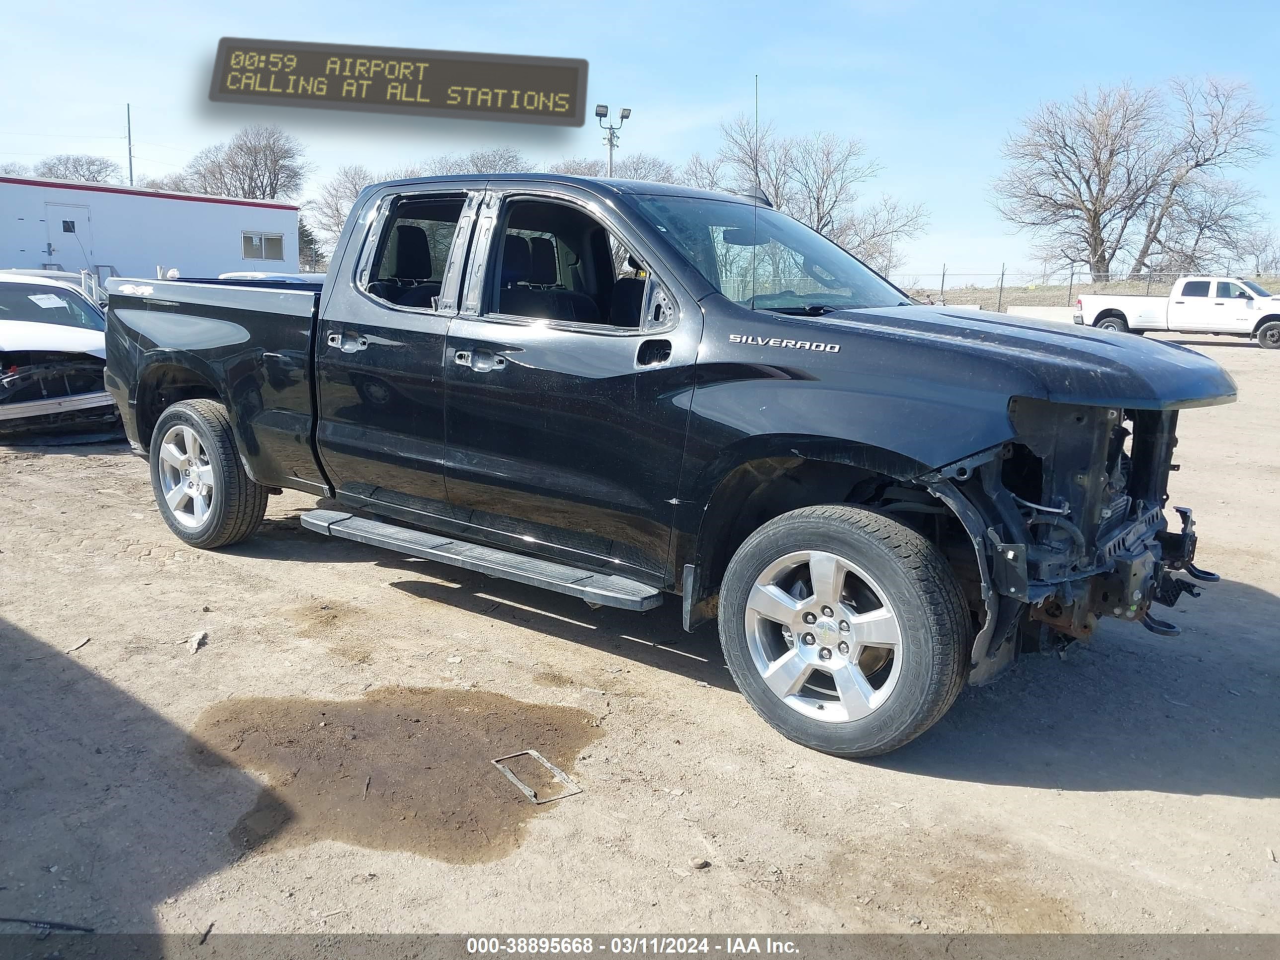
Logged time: 0 h 59 min
